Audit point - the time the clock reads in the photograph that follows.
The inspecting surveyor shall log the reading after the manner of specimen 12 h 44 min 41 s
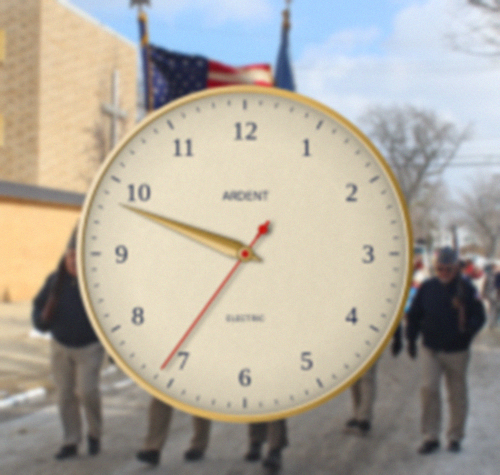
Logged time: 9 h 48 min 36 s
